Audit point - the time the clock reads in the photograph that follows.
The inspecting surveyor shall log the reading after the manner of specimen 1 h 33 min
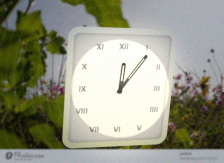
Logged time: 12 h 06 min
